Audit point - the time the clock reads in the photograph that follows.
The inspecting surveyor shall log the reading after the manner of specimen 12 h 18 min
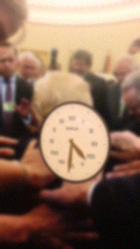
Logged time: 4 h 31 min
